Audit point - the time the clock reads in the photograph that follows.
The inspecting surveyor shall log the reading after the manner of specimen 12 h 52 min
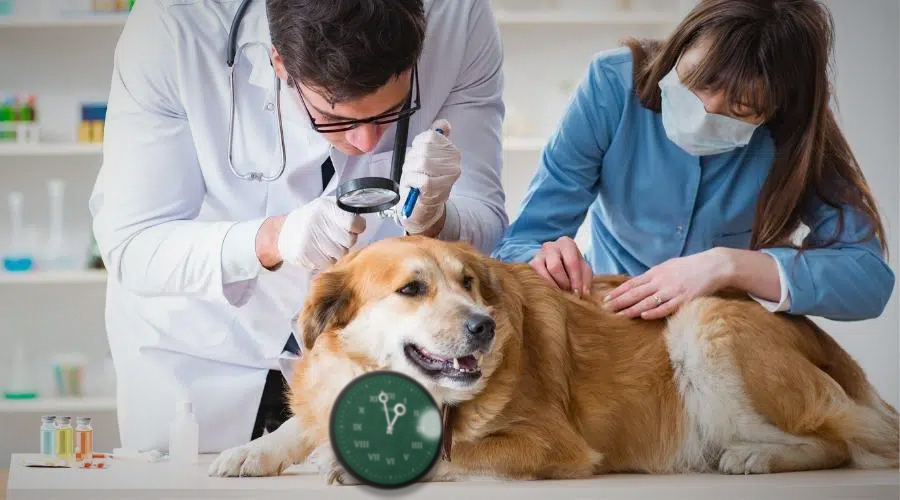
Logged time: 12 h 58 min
